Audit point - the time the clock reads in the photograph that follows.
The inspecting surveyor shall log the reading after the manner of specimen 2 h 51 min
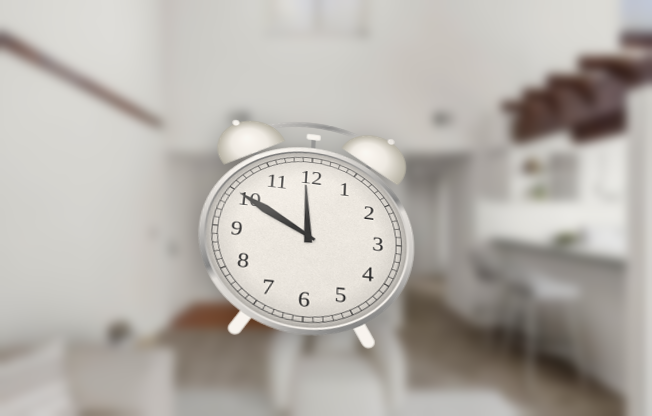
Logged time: 11 h 50 min
